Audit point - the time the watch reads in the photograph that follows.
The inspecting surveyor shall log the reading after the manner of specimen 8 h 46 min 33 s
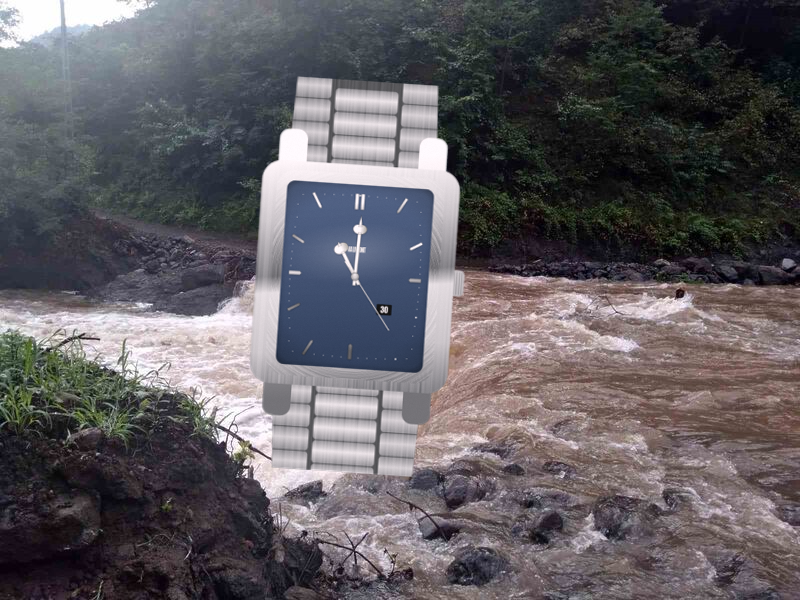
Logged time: 11 h 00 min 24 s
